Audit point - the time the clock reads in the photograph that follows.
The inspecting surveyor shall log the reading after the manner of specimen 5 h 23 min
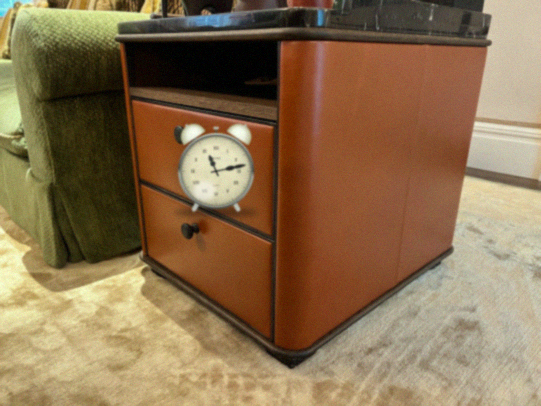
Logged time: 11 h 13 min
